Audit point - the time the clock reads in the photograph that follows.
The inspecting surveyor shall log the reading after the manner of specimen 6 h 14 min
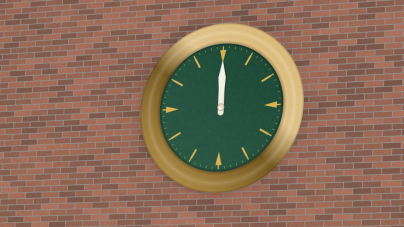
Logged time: 12 h 00 min
